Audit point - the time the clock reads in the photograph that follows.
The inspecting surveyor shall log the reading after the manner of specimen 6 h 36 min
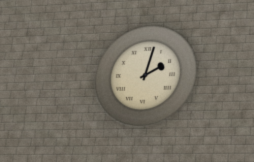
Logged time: 2 h 02 min
